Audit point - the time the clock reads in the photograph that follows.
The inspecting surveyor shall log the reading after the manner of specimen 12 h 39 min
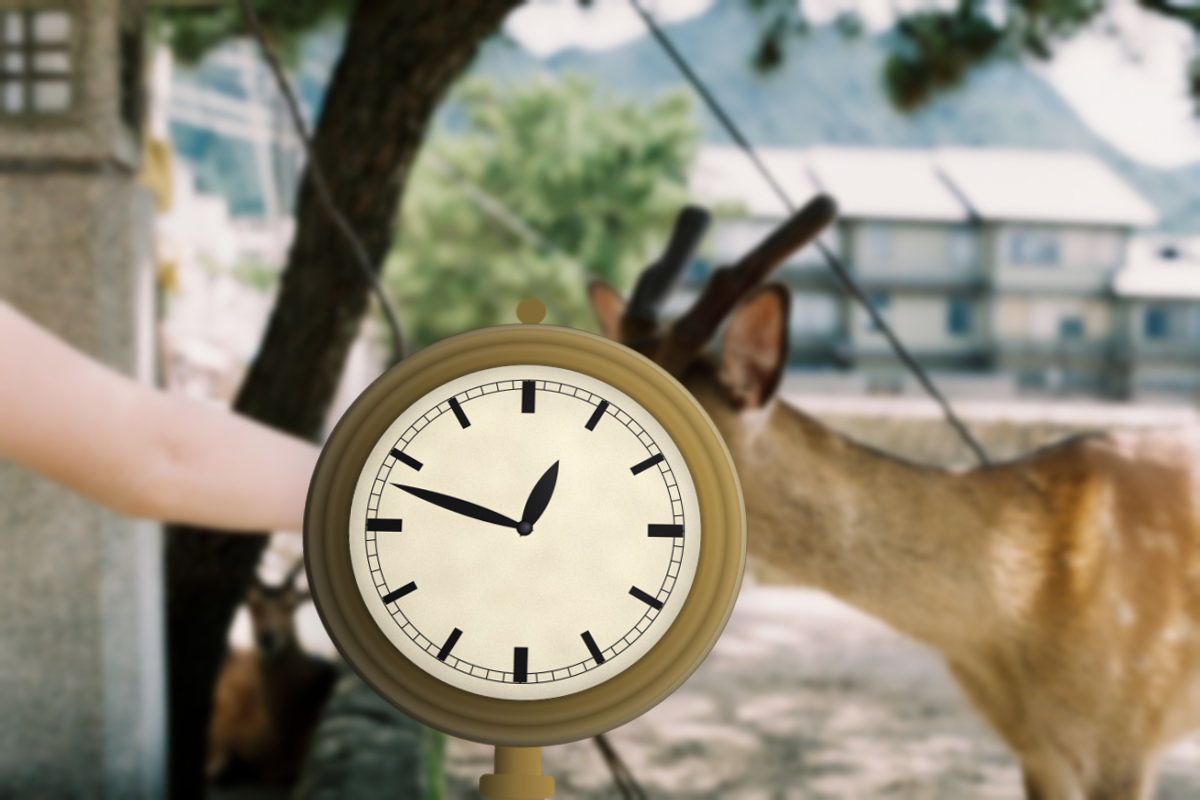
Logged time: 12 h 48 min
